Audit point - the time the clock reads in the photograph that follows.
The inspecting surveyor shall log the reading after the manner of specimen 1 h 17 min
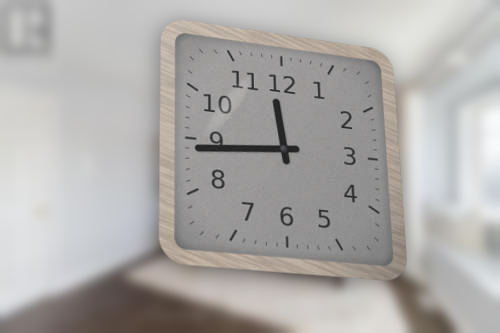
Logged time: 11 h 44 min
